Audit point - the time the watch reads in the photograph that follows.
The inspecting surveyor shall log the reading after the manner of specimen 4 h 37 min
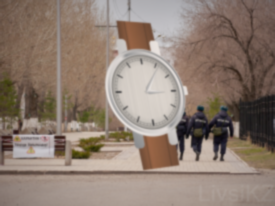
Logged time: 3 h 06 min
